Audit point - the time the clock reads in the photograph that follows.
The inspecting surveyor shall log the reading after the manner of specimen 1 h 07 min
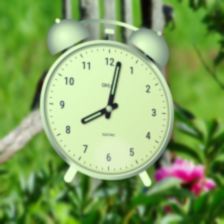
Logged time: 8 h 02 min
